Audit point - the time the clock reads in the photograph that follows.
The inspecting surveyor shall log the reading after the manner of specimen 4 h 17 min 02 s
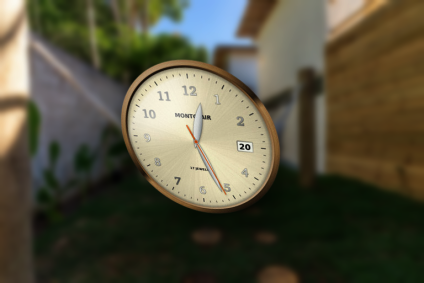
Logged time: 12 h 26 min 26 s
